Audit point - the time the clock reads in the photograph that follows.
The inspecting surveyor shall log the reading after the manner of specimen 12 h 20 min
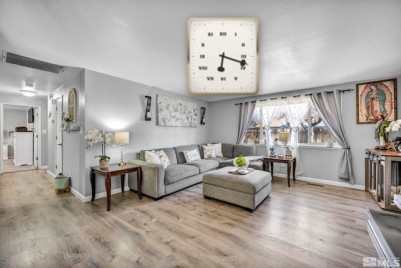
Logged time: 6 h 18 min
